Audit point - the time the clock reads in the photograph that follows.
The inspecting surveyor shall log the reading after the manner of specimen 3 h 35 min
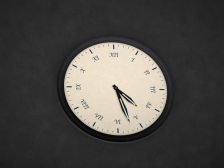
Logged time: 4 h 27 min
